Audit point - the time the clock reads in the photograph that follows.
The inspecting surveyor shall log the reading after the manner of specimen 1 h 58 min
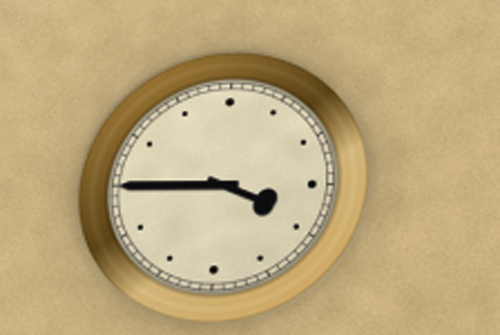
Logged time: 3 h 45 min
